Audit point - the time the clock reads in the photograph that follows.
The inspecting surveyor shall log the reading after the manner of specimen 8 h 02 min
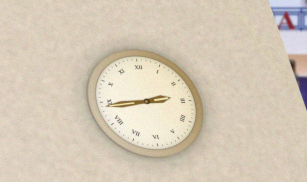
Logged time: 2 h 44 min
